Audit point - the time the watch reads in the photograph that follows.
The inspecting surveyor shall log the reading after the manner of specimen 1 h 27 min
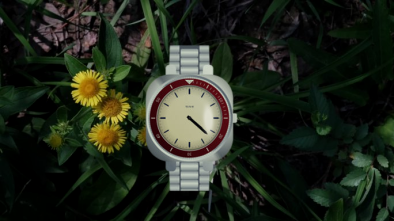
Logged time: 4 h 22 min
